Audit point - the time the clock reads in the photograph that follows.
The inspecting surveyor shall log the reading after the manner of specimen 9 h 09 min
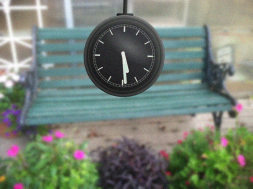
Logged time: 5 h 29 min
